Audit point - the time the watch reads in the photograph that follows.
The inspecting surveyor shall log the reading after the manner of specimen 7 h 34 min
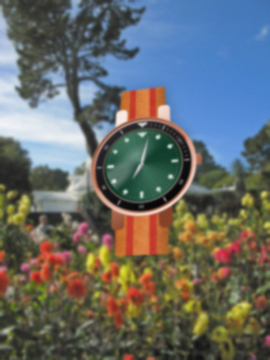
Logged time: 7 h 02 min
